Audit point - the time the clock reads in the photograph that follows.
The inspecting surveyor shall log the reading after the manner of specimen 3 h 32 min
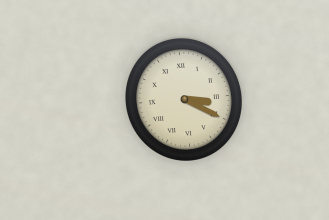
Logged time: 3 h 20 min
